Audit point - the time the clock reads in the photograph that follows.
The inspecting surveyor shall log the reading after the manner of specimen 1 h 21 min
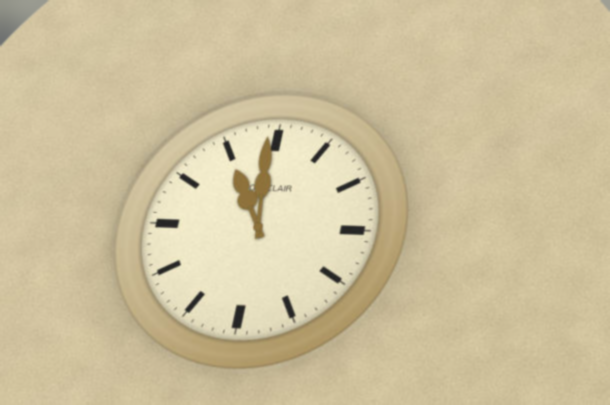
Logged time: 10 h 59 min
